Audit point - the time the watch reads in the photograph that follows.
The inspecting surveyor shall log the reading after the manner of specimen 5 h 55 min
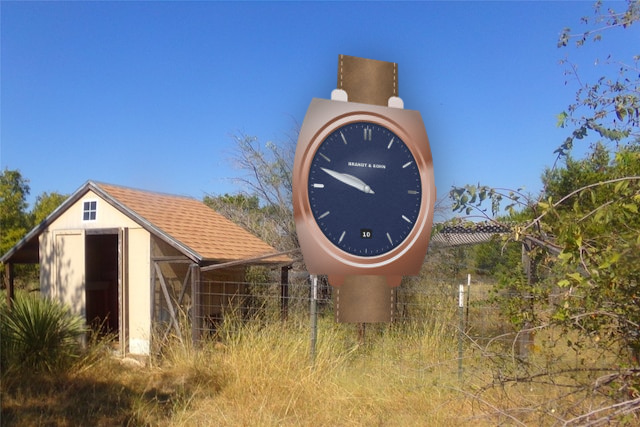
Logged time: 9 h 48 min
